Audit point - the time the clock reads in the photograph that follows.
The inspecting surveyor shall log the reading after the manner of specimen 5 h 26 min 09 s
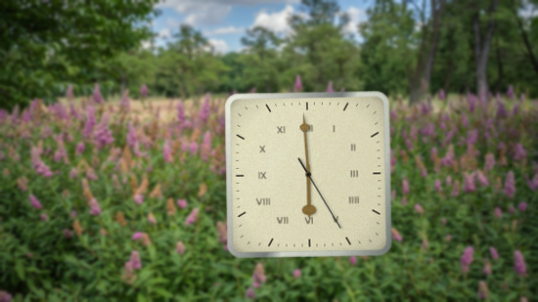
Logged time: 5 h 59 min 25 s
